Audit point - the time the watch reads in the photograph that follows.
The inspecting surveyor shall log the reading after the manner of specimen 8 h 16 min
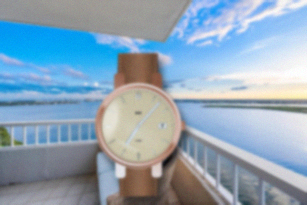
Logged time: 7 h 07 min
